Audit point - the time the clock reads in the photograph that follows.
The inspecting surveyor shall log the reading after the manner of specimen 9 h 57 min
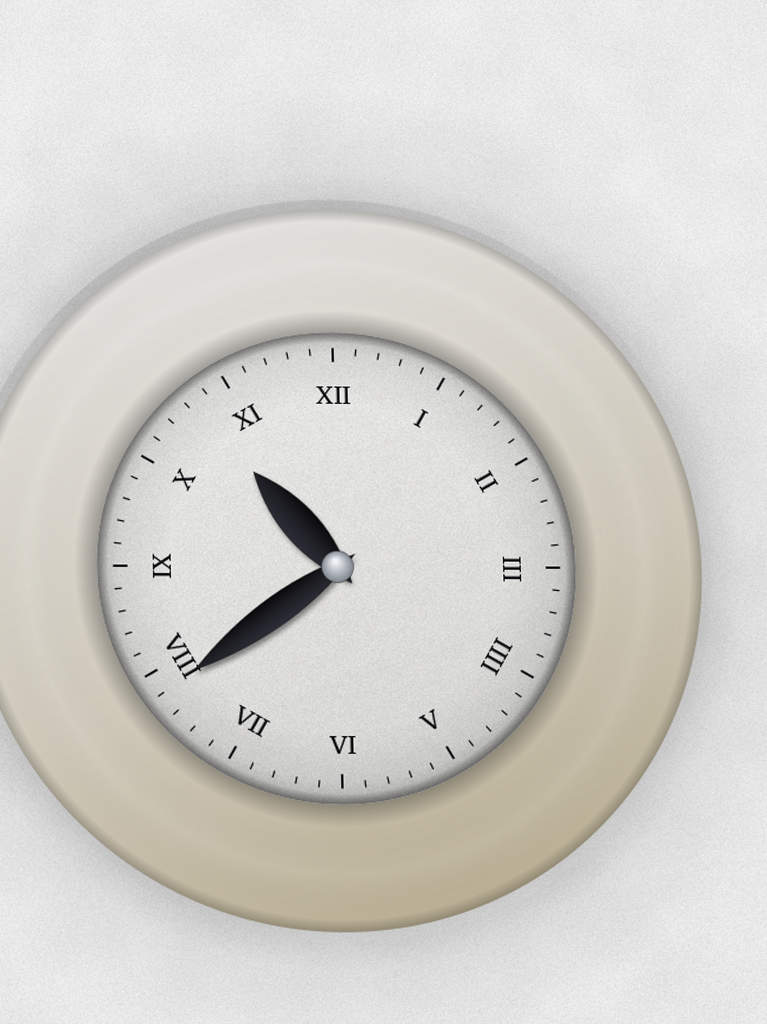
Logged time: 10 h 39 min
